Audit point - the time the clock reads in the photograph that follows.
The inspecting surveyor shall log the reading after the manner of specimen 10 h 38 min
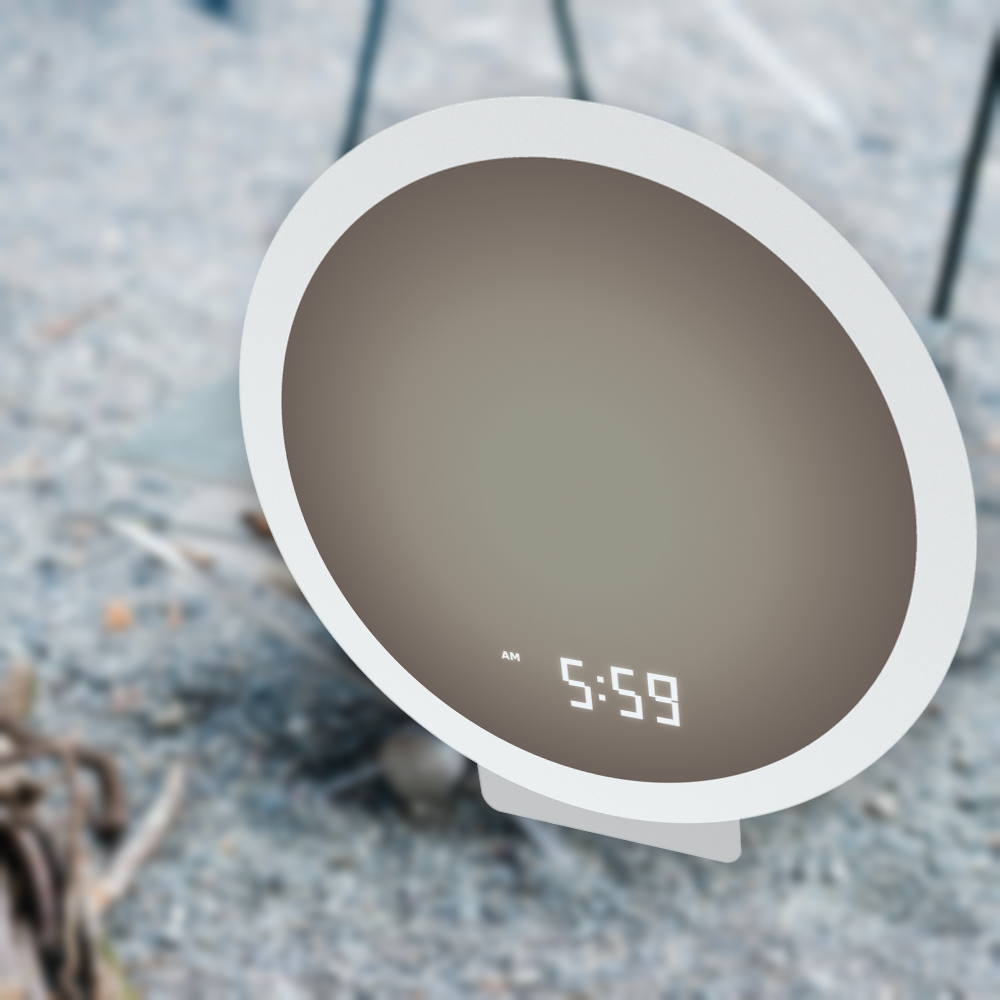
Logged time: 5 h 59 min
